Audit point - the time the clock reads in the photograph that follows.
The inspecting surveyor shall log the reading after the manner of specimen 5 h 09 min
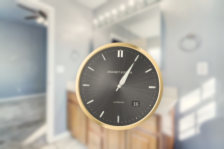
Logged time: 1 h 05 min
